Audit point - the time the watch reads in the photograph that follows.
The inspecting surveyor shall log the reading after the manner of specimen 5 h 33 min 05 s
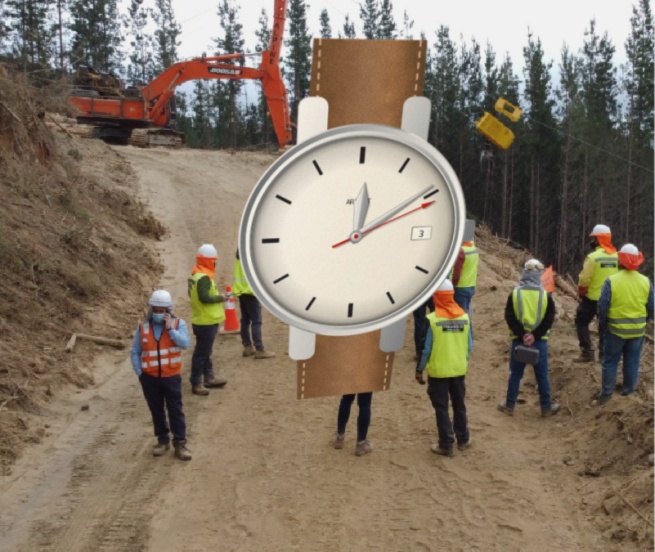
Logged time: 12 h 09 min 11 s
